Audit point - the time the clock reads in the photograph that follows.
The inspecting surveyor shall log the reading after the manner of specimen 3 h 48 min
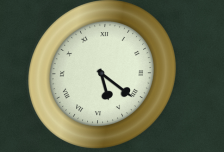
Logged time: 5 h 21 min
